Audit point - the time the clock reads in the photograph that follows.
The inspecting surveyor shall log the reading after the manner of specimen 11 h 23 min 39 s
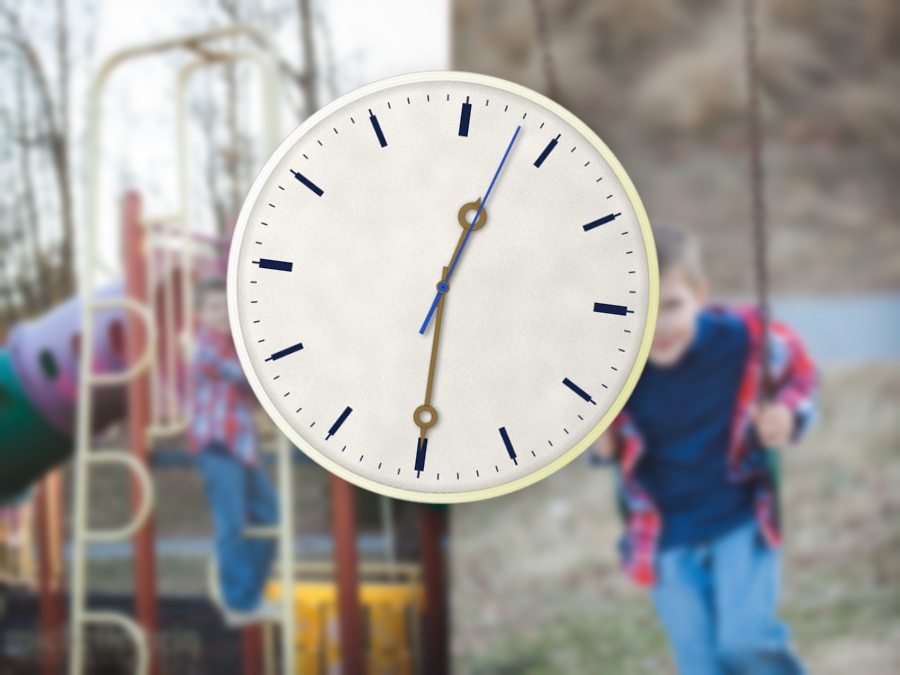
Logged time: 12 h 30 min 03 s
